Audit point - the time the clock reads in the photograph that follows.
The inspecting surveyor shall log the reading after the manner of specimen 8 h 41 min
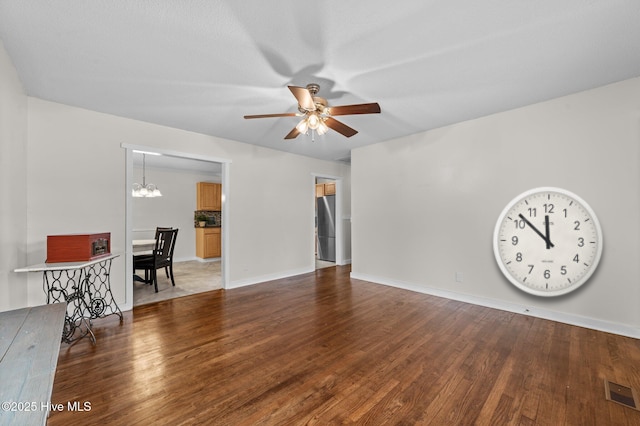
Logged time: 11 h 52 min
